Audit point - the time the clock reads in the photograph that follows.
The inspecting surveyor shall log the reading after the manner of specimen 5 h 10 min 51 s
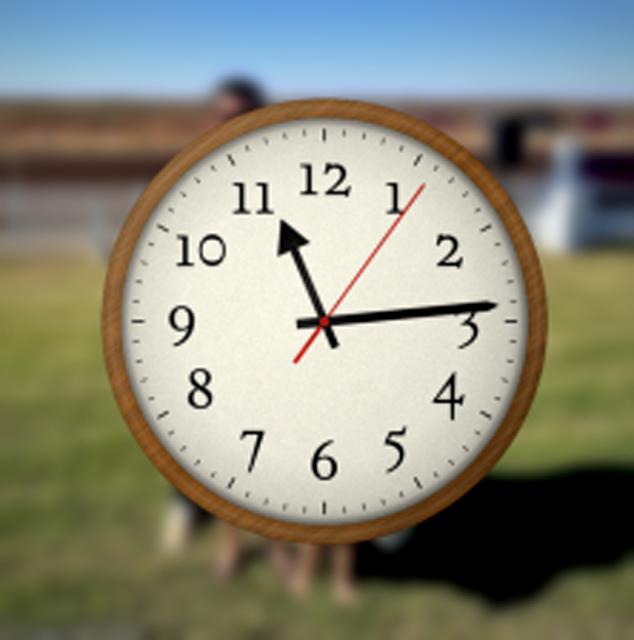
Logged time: 11 h 14 min 06 s
